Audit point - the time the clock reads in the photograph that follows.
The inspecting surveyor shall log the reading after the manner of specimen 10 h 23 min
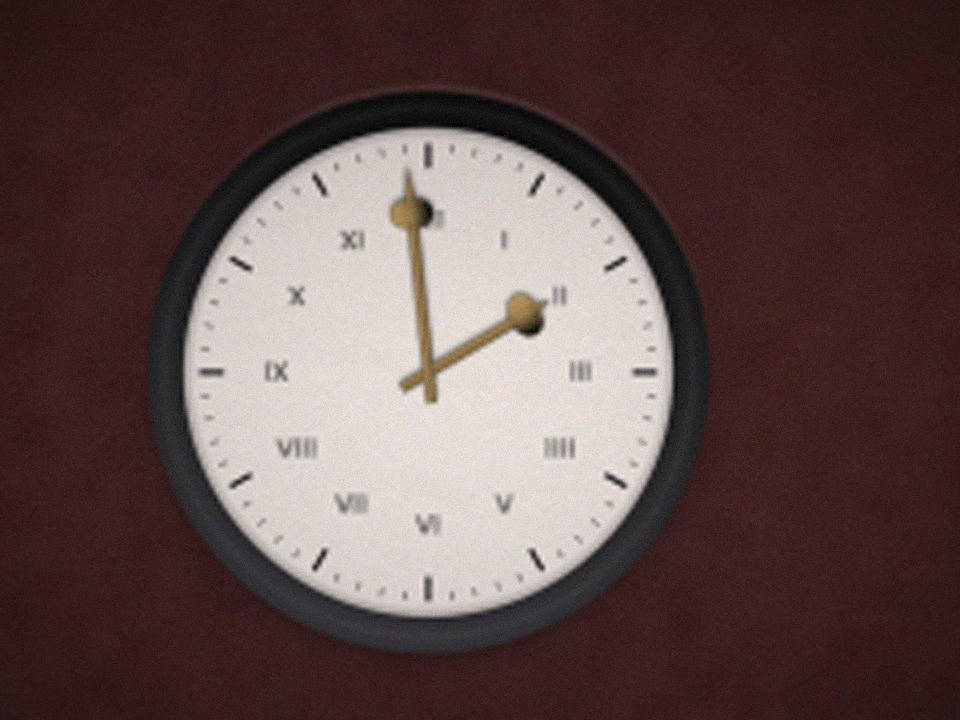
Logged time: 1 h 59 min
